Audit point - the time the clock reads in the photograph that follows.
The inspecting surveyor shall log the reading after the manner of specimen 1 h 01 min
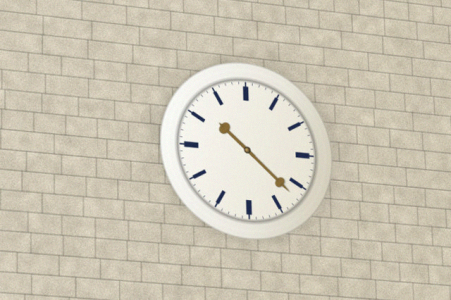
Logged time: 10 h 22 min
